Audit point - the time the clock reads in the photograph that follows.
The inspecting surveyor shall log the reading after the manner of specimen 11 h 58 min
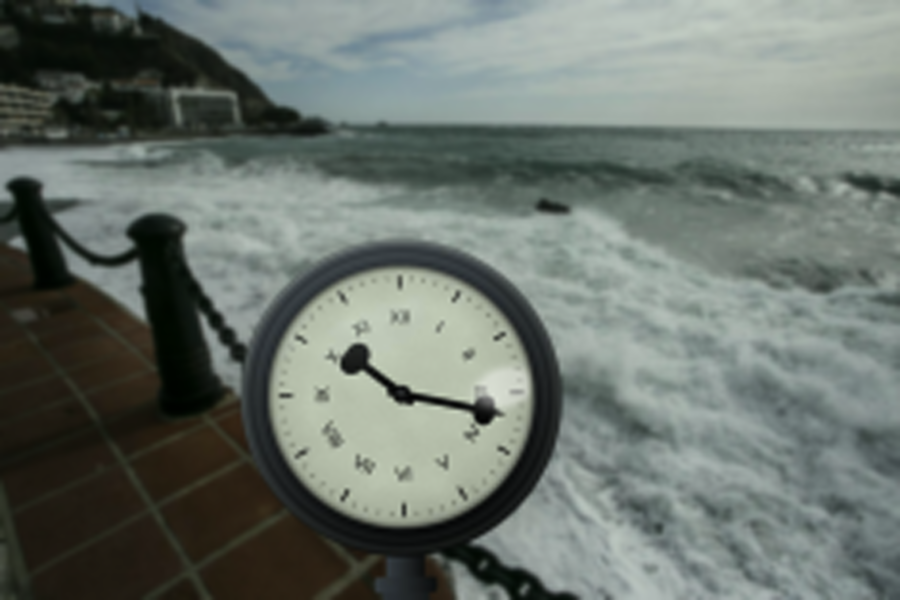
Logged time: 10 h 17 min
